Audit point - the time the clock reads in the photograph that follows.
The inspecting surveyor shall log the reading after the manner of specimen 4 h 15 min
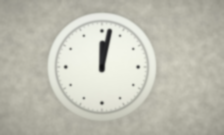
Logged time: 12 h 02 min
